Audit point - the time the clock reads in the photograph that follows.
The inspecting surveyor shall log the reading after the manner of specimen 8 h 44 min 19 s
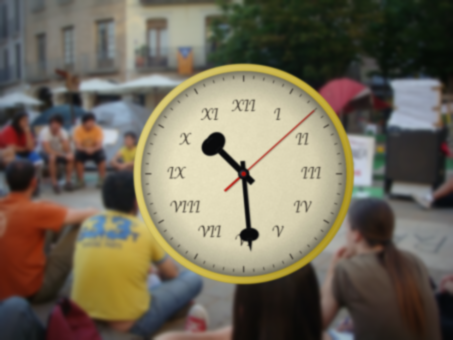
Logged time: 10 h 29 min 08 s
